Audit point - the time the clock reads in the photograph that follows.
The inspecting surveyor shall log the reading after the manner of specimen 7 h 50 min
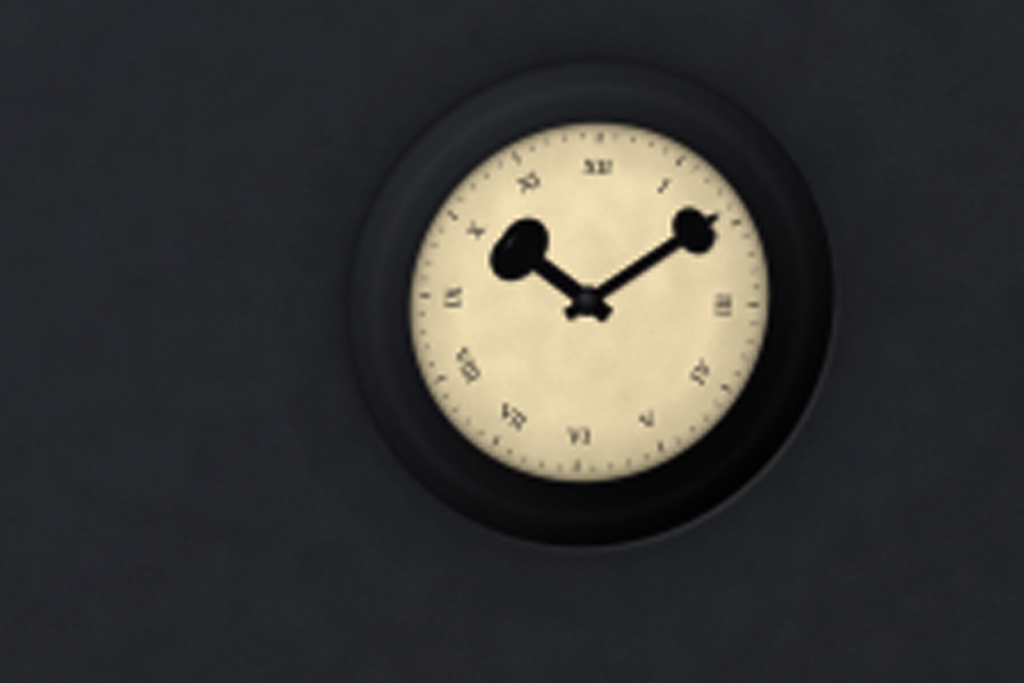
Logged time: 10 h 09 min
